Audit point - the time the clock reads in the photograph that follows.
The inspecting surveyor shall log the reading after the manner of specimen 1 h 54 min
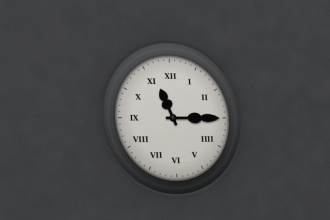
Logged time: 11 h 15 min
